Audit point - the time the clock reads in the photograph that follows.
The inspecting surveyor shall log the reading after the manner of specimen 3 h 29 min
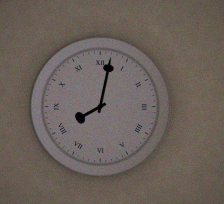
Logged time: 8 h 02 min
